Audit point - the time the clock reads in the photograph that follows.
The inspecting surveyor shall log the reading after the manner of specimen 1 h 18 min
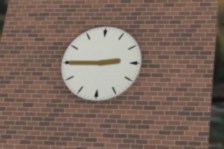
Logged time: 2 h 45 min
